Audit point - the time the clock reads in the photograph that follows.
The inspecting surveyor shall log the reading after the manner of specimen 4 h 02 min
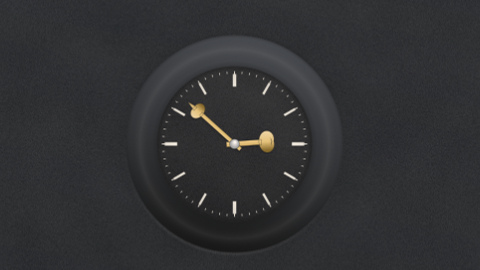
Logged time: 2 h 52 min
